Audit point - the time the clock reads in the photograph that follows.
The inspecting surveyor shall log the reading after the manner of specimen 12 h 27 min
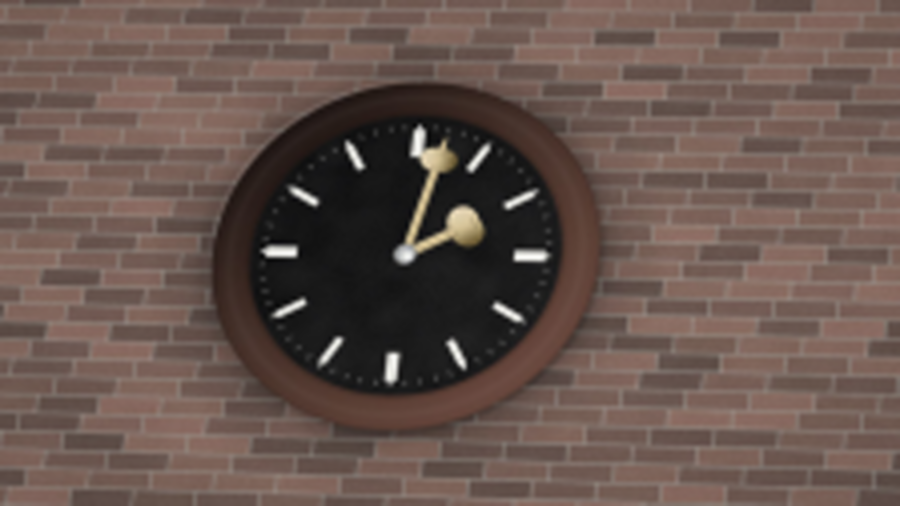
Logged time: 2 h 02 min
